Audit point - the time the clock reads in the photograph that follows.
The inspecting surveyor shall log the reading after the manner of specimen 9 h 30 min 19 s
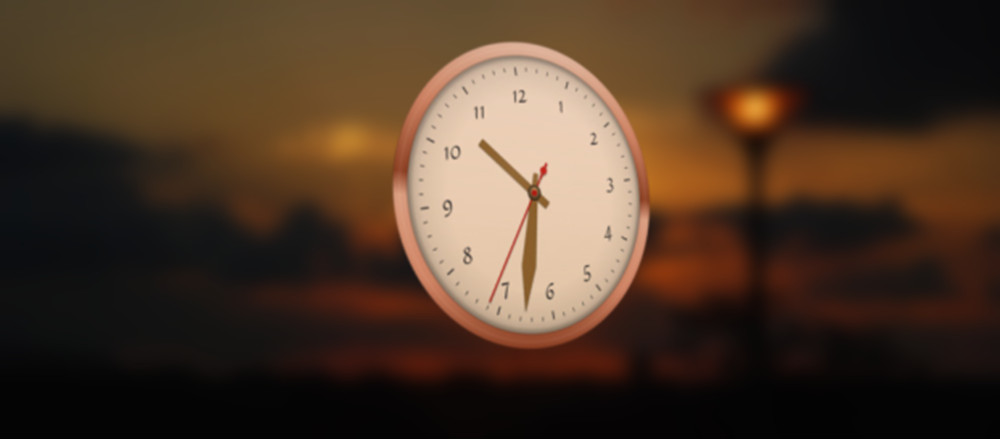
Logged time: 10 h 32 min 36 s
